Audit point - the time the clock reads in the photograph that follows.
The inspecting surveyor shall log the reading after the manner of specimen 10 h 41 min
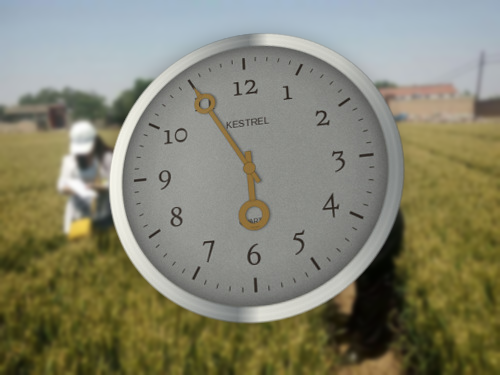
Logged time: 5 h 55 min
